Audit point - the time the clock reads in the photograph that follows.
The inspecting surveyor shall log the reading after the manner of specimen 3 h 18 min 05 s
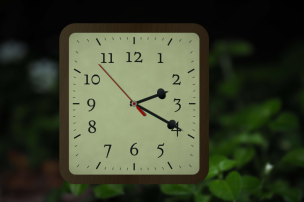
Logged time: 2 h 19 min 53 s
